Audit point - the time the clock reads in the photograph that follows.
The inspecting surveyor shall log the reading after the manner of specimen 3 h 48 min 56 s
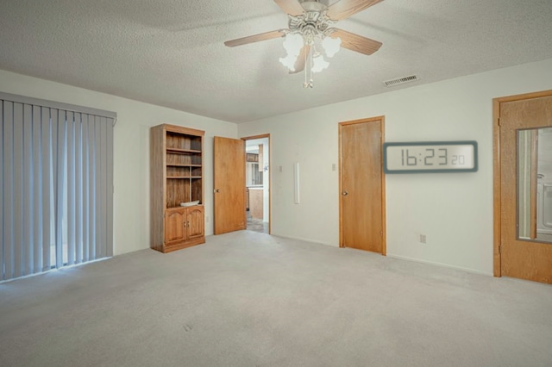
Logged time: 16 h 23 min 20 s
